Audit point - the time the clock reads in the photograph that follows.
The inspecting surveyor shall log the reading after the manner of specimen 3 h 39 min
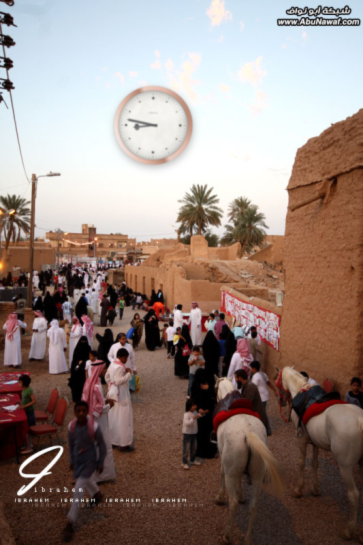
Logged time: 8 h 47 min
